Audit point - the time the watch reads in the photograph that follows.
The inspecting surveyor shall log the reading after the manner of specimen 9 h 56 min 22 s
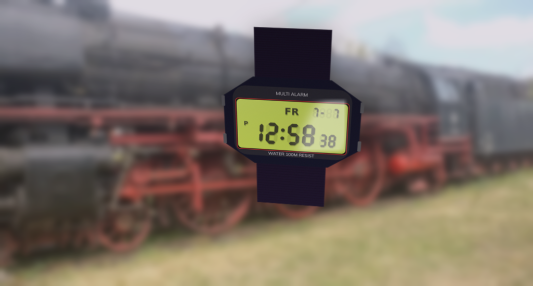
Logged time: 12 h 58 min 38 s
